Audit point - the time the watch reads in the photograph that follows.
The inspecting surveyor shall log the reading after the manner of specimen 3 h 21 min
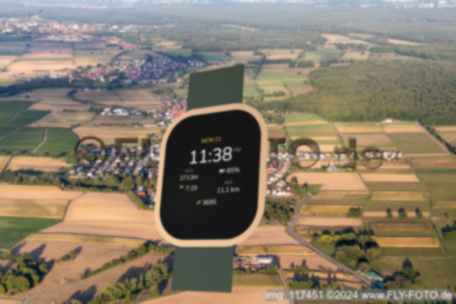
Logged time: 11 h 38 min
